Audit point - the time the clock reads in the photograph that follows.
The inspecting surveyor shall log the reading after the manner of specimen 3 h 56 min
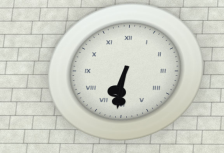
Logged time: 6 h 31 min
